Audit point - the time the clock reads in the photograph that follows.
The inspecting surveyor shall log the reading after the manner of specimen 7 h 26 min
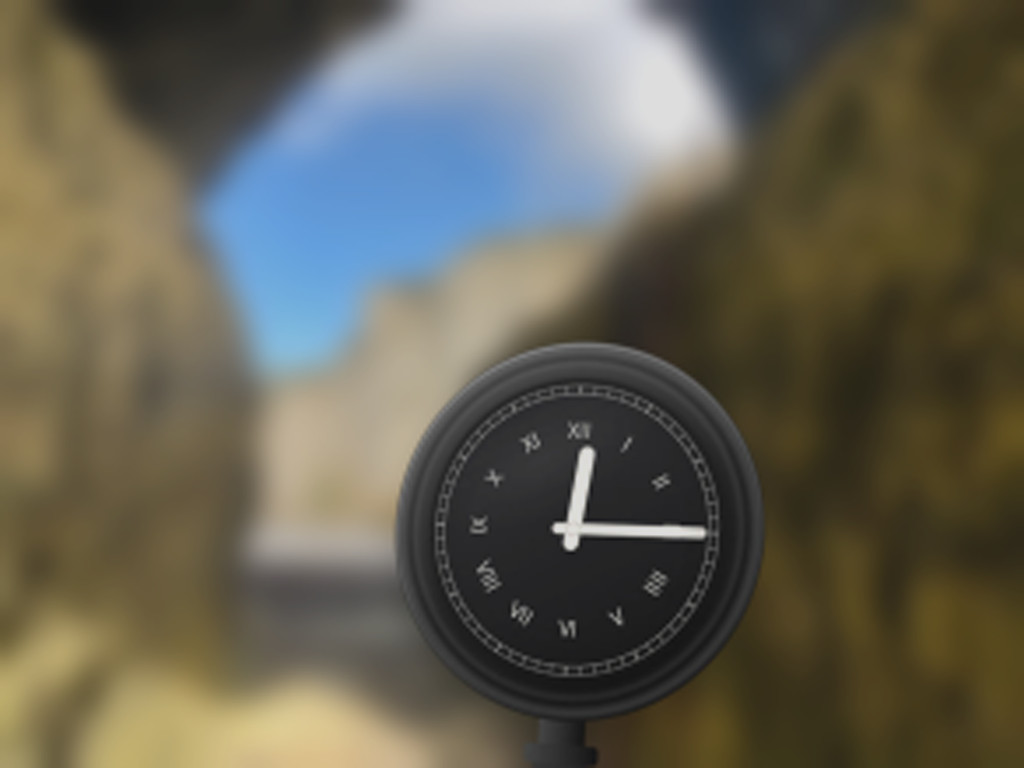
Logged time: 12 h 15 min
